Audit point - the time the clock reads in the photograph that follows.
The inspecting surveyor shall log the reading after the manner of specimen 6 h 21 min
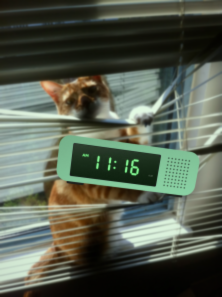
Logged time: 11 h 16 min
